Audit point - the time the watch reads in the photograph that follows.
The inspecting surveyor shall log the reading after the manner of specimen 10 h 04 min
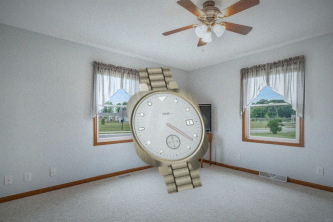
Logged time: 4 h 22 min
